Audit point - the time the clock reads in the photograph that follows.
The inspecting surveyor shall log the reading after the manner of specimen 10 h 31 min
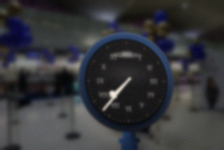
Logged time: 7 h 37 min
